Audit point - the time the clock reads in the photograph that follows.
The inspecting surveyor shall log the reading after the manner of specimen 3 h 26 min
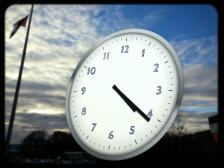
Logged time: 4 h 21 min
